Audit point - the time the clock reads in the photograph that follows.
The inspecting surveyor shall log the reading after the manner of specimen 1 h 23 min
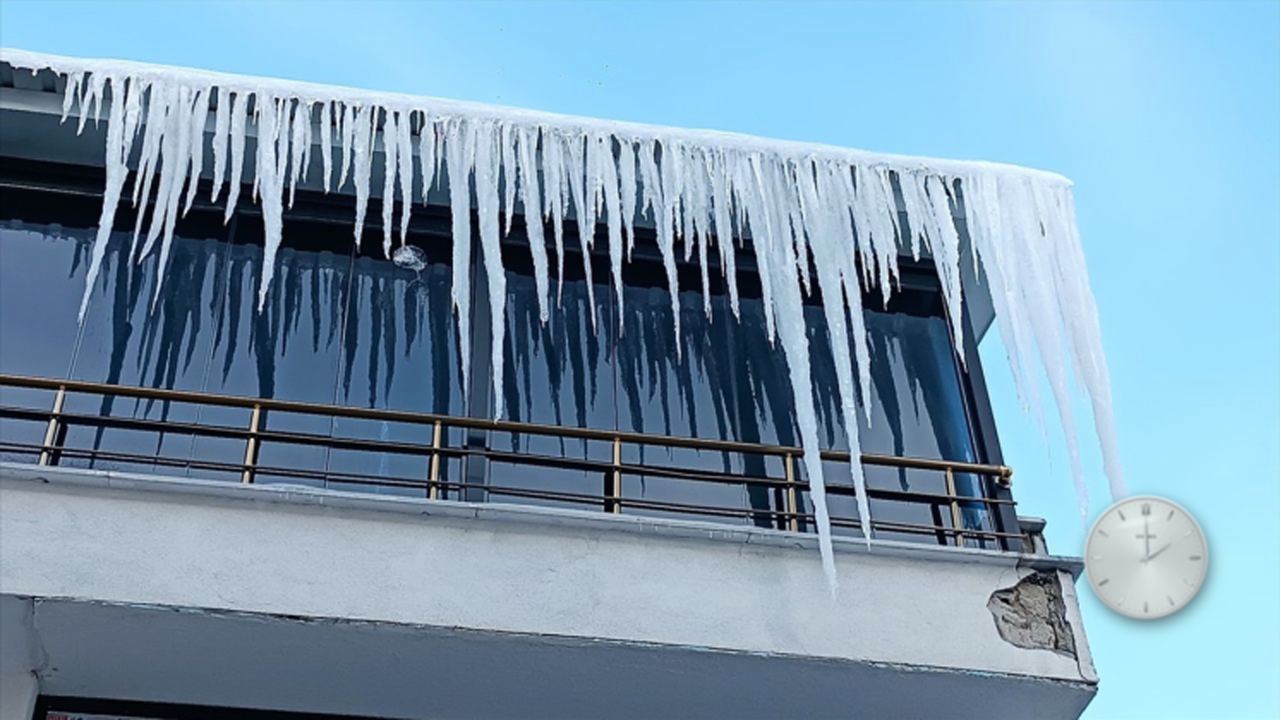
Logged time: 2 h 00 min
